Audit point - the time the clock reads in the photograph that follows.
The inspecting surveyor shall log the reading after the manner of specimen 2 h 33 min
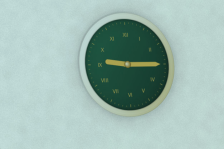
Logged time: 9 h 15 min
